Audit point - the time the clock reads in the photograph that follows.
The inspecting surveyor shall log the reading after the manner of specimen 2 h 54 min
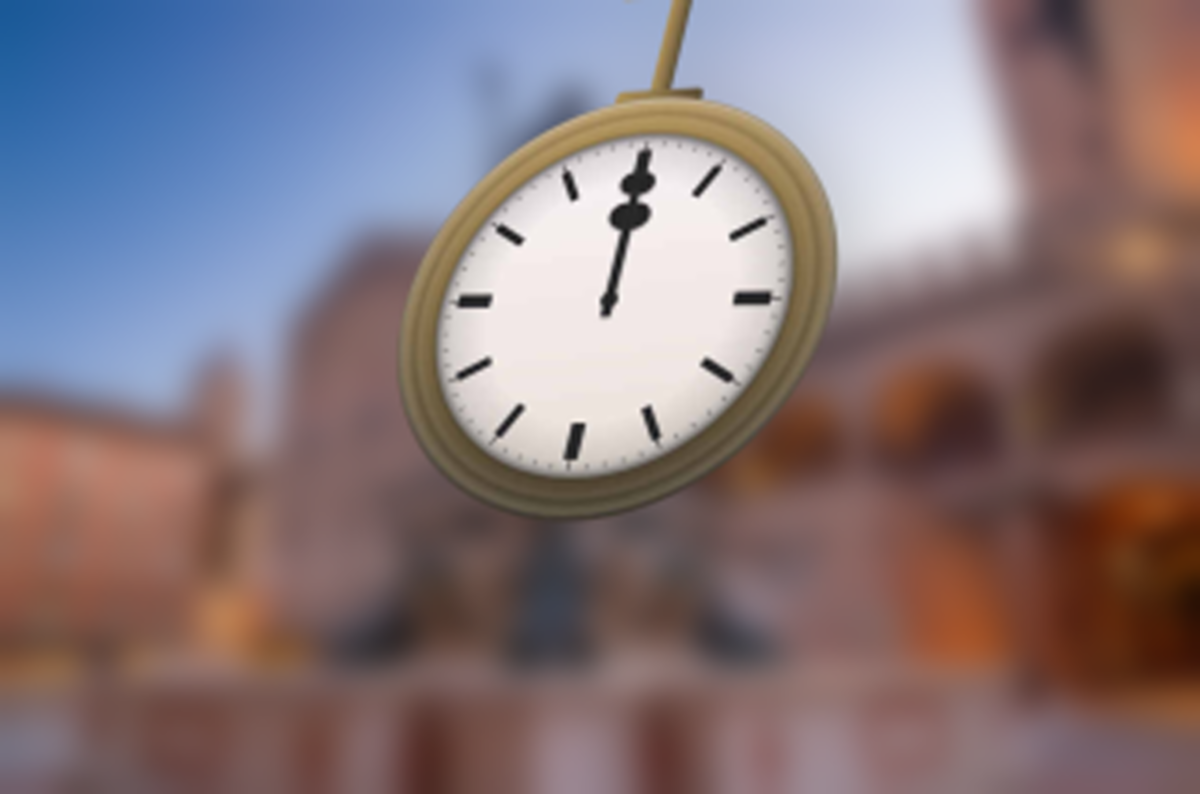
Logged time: 12 h 00 min
